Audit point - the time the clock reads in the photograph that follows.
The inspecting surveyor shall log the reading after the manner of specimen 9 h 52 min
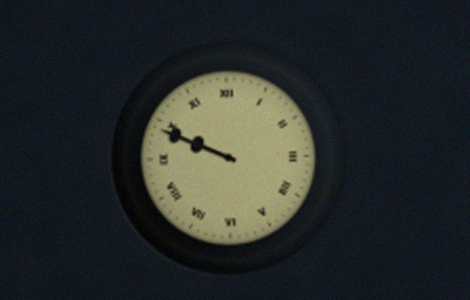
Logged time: 9 h 49 min
